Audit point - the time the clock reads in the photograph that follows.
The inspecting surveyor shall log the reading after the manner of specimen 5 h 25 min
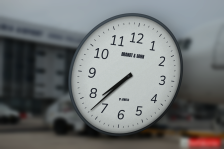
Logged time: 7 h 37 min
